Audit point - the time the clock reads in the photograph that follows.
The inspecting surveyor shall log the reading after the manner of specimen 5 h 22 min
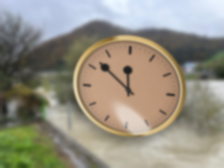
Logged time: 11 h 52 min
